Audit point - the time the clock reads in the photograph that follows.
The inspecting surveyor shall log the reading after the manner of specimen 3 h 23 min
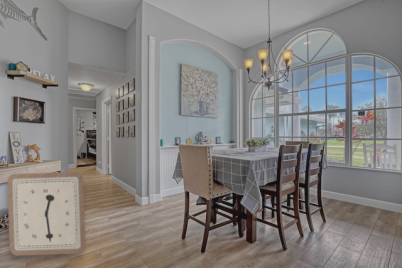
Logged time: 12 h 29 min
